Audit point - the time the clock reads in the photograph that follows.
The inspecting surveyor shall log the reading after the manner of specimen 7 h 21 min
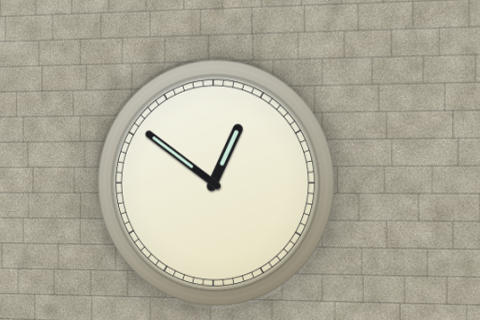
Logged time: 12 h 51 min
